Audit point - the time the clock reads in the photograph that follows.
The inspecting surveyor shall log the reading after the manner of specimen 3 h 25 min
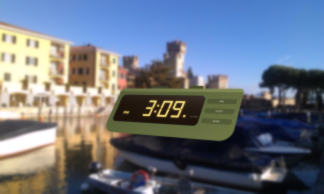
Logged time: 3 h 09 min
